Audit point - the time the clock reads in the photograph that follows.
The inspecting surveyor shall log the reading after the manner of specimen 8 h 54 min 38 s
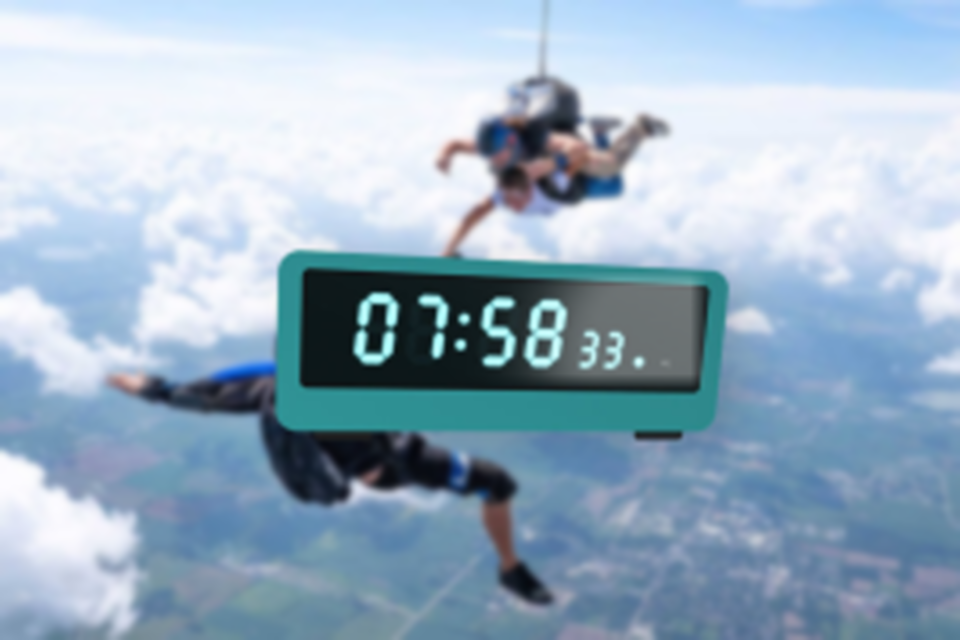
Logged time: 7 h 58 min 33 s
